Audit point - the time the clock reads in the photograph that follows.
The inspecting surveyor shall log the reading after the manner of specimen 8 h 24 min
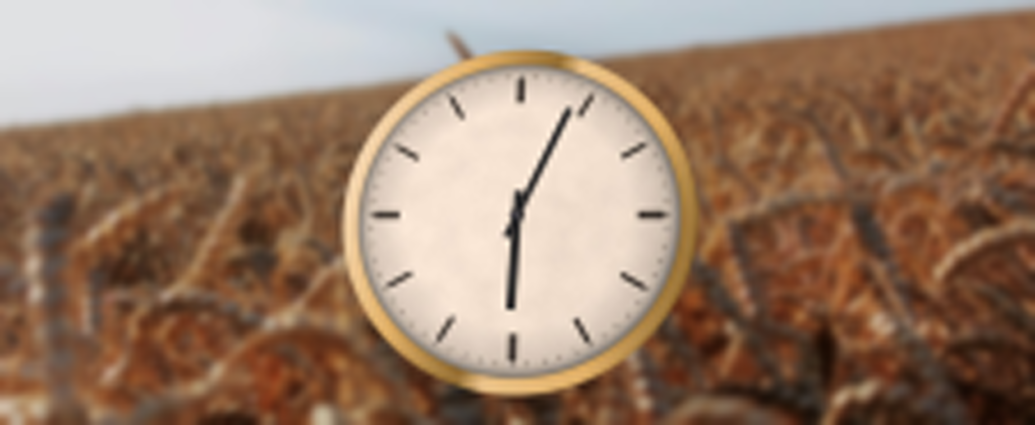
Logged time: 6 h 04 min
